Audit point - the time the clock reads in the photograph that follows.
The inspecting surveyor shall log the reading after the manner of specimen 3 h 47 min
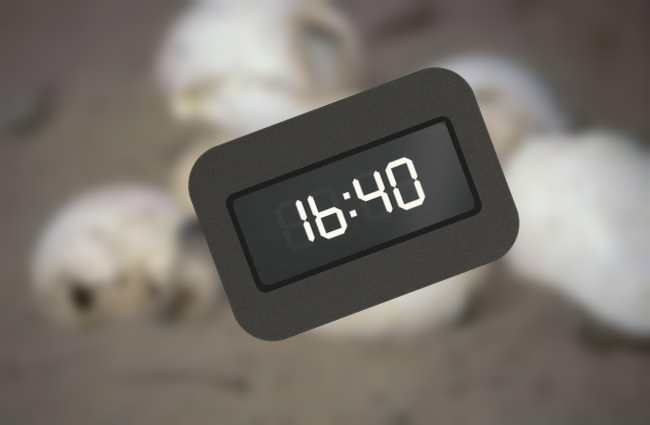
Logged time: 16 h 40 min
